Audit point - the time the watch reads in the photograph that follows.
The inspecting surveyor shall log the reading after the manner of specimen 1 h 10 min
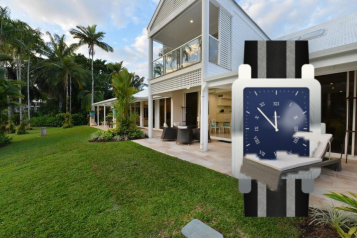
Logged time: 11 h 53 min
